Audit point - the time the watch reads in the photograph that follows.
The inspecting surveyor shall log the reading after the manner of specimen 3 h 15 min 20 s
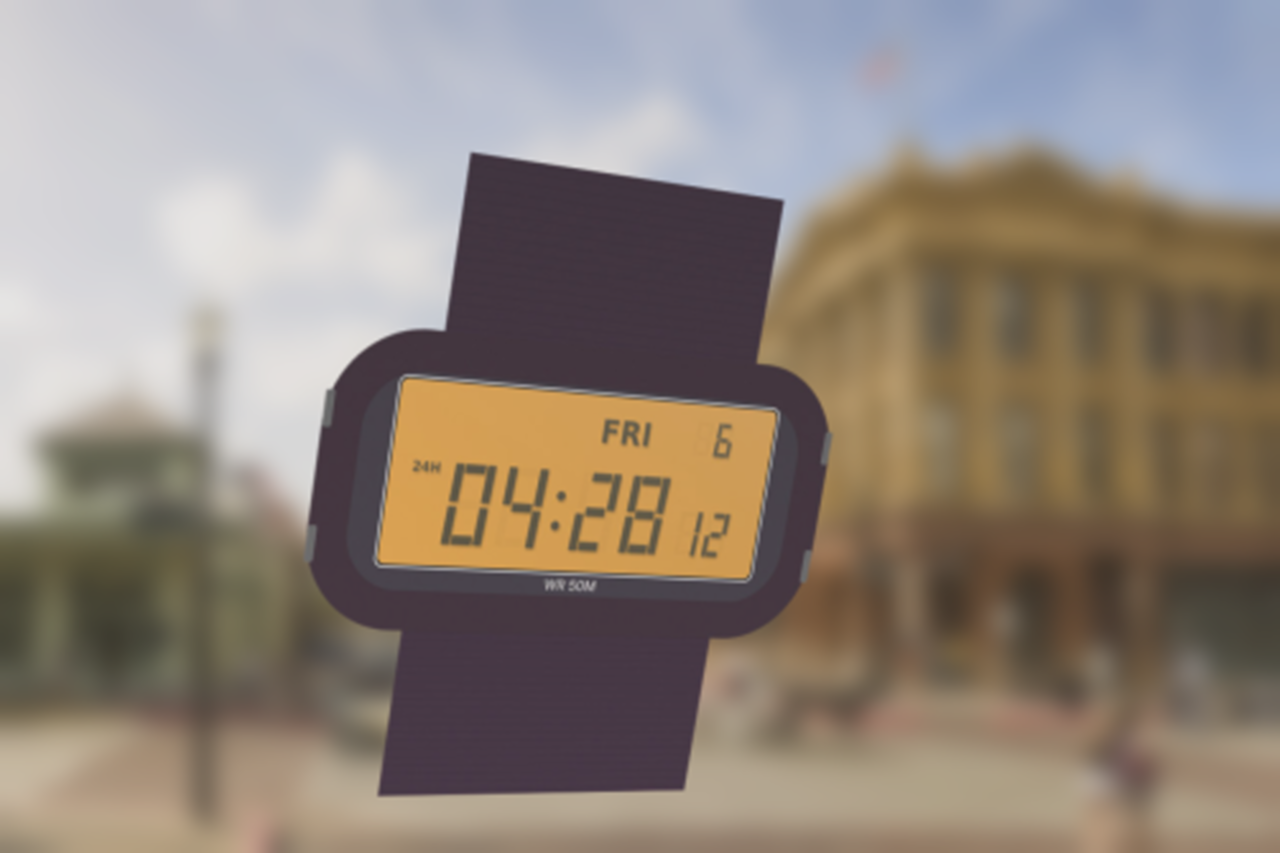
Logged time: 4 h 28 min 12 s
